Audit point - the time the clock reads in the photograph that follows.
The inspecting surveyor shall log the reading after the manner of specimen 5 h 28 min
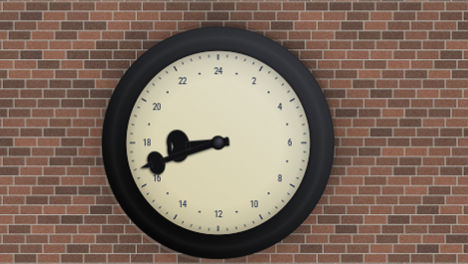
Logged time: 17 h 42 min
